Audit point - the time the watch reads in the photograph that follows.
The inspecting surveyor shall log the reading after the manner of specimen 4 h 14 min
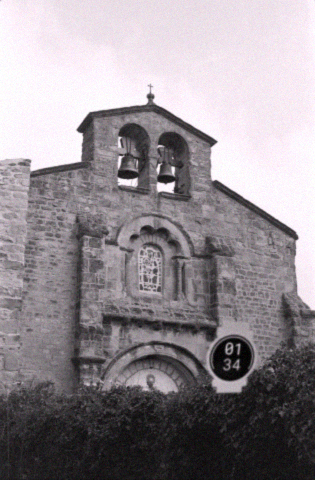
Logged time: 1 h 34 min
